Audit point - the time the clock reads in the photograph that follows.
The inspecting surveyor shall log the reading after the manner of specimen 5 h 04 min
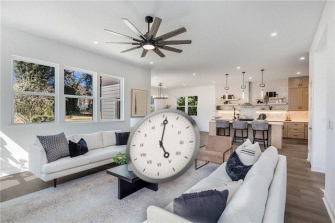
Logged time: 5 h 01 min
